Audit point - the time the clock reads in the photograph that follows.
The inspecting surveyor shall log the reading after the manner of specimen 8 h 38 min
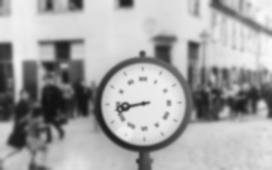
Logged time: 8 h 43 min
